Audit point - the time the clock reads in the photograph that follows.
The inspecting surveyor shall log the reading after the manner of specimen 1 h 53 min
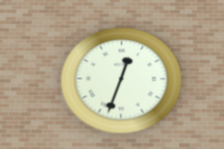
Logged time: 12 h 33 min
